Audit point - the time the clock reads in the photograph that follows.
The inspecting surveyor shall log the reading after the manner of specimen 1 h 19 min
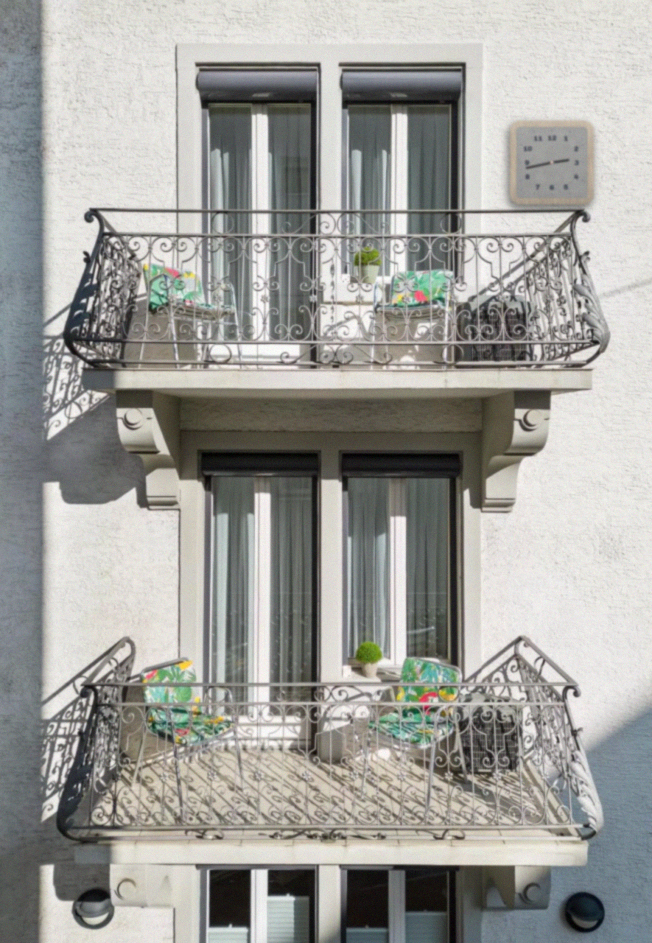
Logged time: 2 h 43 min
